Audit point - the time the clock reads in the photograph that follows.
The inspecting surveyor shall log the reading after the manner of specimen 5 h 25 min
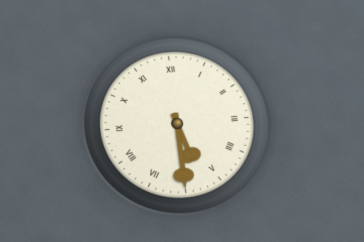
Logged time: 5 h 30 min
